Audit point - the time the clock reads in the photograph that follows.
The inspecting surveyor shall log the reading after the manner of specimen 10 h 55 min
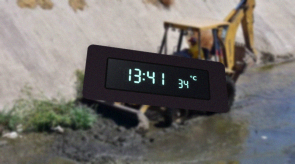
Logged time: 13 h 41 min
